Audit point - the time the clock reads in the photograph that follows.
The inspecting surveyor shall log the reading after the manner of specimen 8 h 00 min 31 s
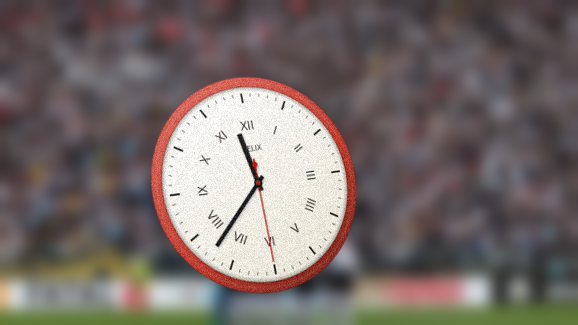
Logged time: 11 h 37 min 30 s
